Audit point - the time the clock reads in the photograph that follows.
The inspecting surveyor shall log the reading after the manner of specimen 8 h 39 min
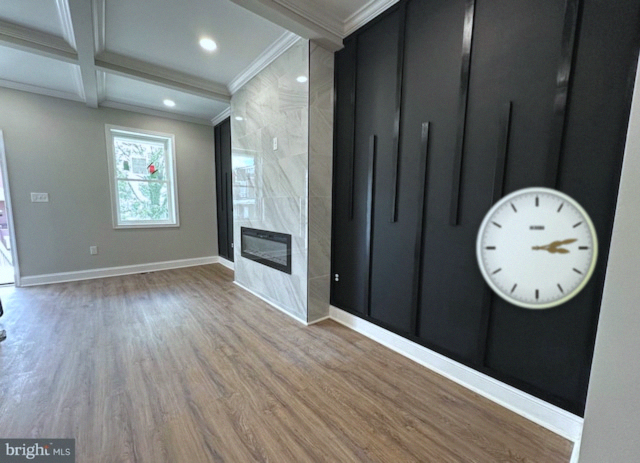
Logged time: 3 h 13 min
